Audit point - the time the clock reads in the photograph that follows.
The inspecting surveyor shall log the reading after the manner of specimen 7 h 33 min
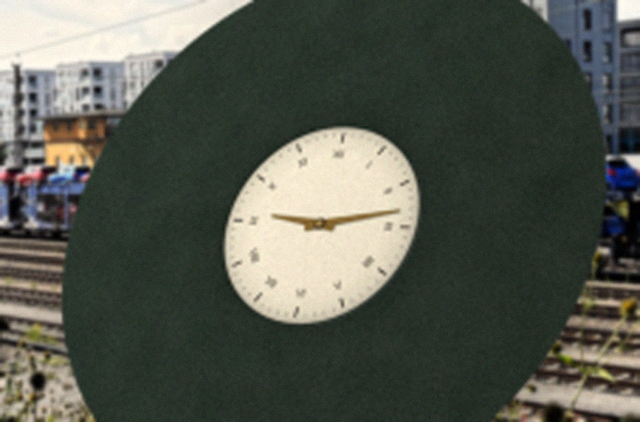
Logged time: 9 h 13 min
